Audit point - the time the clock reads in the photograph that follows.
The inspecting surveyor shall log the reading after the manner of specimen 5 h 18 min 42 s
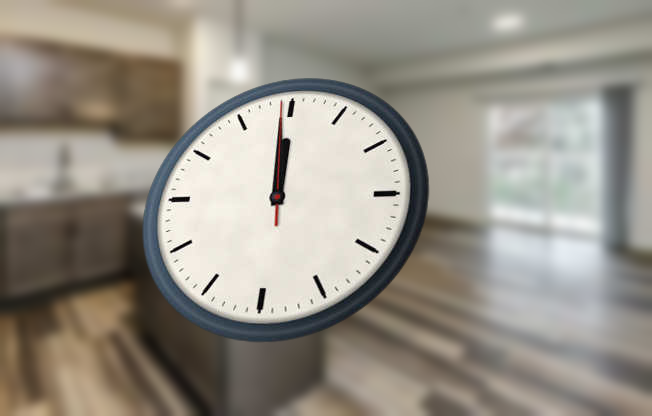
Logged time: 11 h 58 min 59 s
